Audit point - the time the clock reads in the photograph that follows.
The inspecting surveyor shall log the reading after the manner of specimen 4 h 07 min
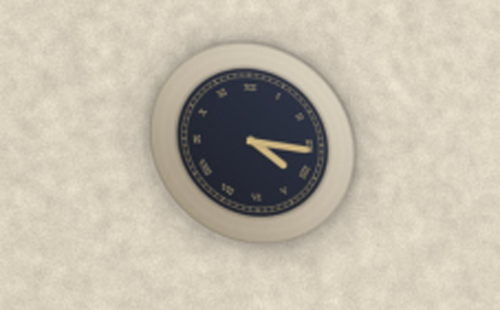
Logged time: 4 h 16 min
